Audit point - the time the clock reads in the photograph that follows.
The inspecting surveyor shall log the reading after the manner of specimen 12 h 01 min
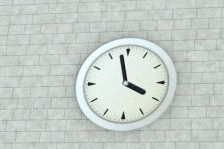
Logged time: 3 h 58 min
